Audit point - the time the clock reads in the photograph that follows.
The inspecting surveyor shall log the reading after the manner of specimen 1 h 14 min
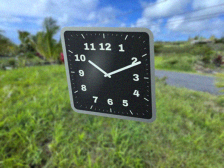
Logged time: 10 h 11 min
